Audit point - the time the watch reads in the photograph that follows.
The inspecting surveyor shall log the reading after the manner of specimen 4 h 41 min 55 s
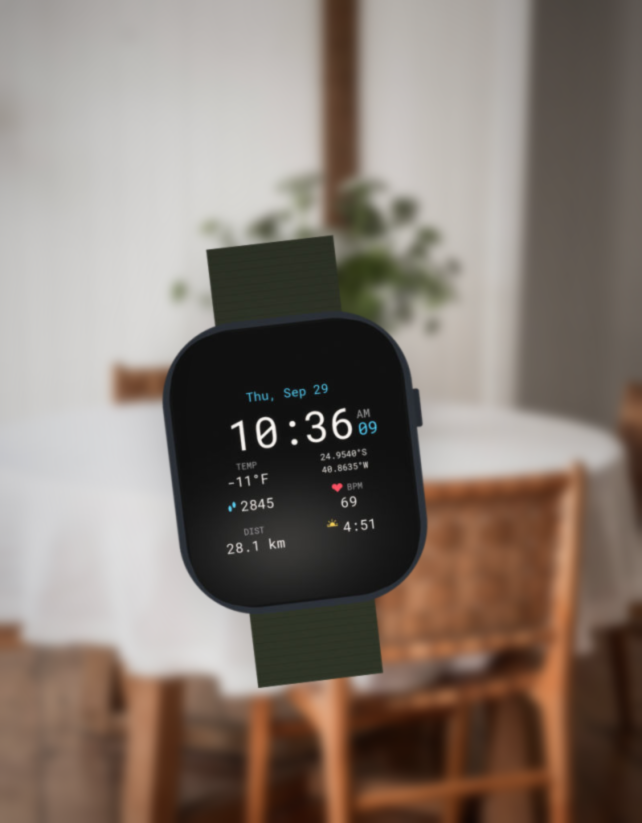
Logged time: 10 h 36 min 09 s
